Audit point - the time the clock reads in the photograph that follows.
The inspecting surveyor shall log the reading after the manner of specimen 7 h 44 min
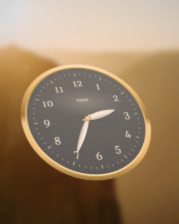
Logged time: 2 h 35 min
